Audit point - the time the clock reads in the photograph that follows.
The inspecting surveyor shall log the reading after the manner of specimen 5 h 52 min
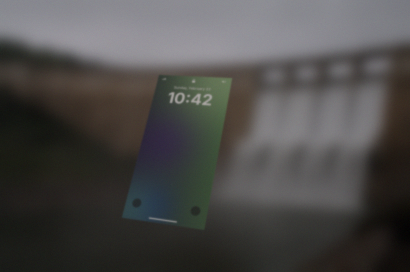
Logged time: 10 h 42 min
